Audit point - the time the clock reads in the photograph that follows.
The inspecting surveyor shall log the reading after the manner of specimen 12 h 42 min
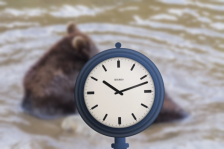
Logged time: 10 h 12 min
